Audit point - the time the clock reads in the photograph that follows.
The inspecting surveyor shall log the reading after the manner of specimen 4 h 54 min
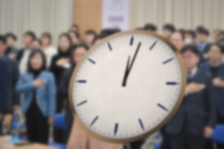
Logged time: 12 h 02 min
